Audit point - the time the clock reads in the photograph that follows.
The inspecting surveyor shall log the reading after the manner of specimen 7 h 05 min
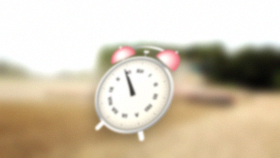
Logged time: 10 h 54 min
